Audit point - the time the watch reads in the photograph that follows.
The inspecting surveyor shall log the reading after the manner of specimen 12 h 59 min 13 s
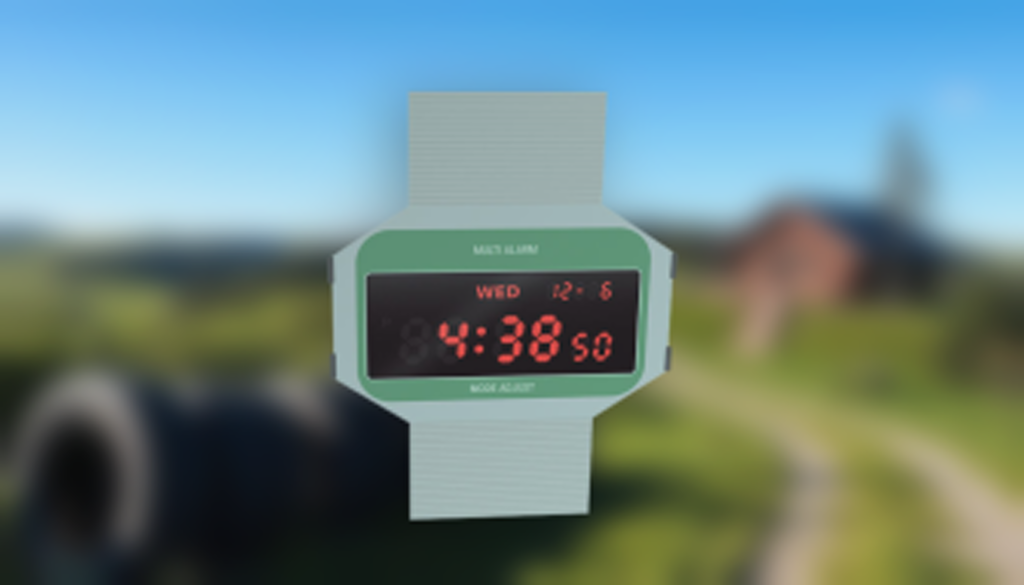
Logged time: 4 h 38 min 50 s
